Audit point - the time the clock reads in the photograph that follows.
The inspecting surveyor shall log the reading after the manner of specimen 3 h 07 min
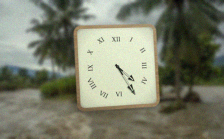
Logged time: 4 h 25 min
